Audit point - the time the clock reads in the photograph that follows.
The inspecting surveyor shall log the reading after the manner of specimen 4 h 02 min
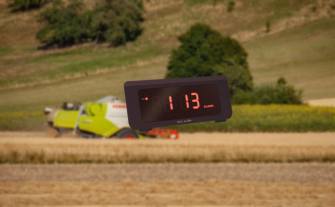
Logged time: 1 h 13 min
